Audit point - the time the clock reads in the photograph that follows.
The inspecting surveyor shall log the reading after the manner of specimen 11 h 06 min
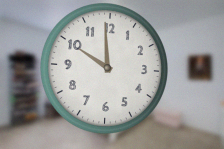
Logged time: 9 h 59 min
